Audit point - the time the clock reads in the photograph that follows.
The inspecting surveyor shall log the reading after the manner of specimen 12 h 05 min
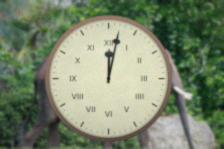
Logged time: 12 h 02 min
